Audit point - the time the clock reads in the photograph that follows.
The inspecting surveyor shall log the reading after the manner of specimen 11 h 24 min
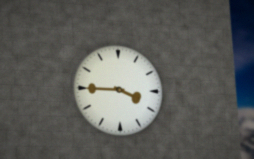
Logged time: 3 h 45 min
